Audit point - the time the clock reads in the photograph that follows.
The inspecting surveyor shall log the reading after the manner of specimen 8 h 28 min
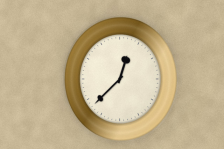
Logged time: 12 h 38 min
